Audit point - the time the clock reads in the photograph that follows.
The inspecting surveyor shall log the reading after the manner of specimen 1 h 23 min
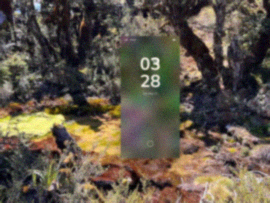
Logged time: 3 h 28 min
